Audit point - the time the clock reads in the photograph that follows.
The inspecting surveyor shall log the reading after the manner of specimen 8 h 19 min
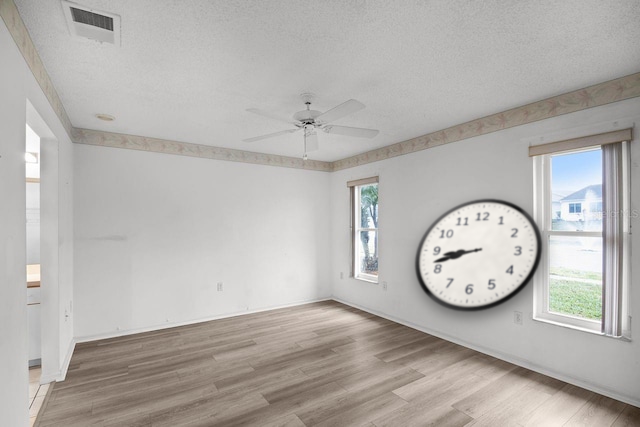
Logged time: 8 h 42 min
